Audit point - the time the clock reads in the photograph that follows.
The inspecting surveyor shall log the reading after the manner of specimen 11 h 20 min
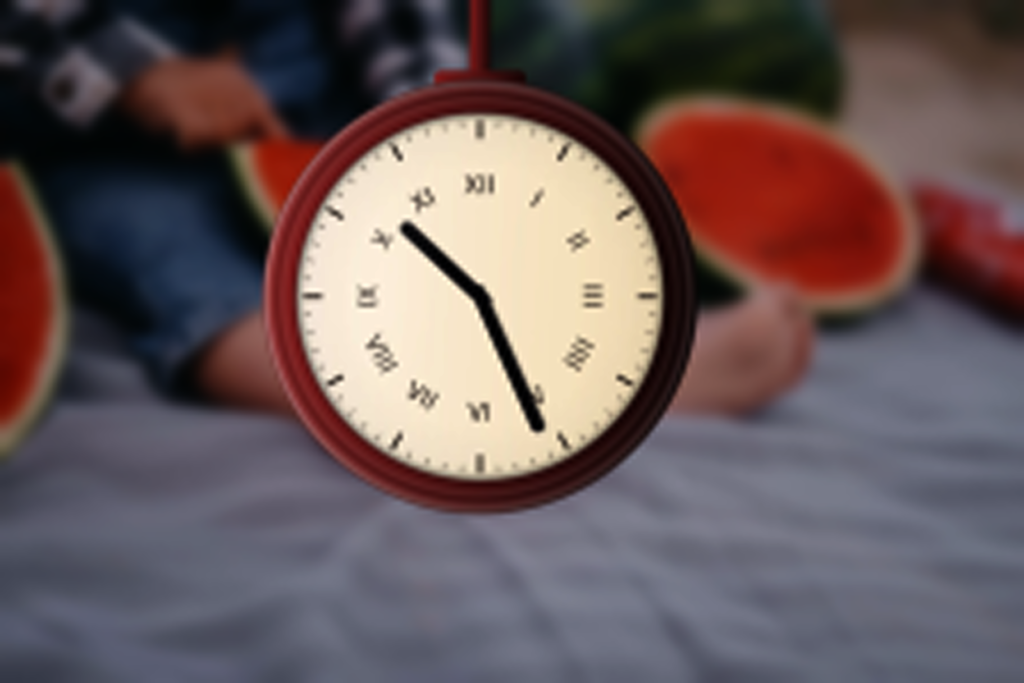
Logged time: 10 h 26 min
